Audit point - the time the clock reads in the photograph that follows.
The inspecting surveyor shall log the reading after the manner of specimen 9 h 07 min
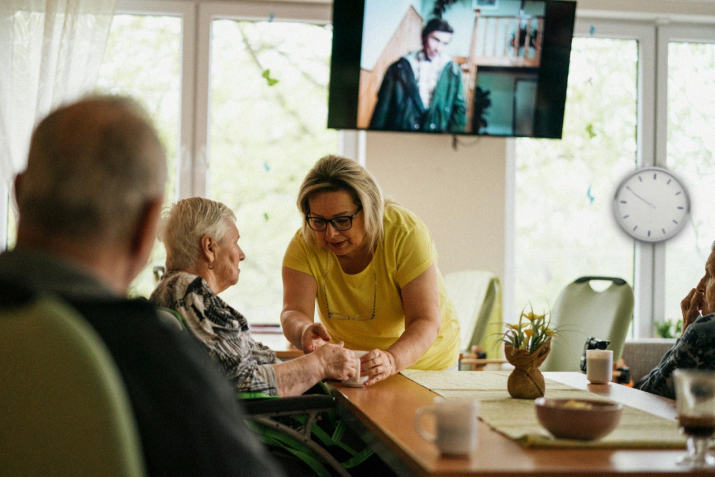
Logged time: 5 h 50 min
